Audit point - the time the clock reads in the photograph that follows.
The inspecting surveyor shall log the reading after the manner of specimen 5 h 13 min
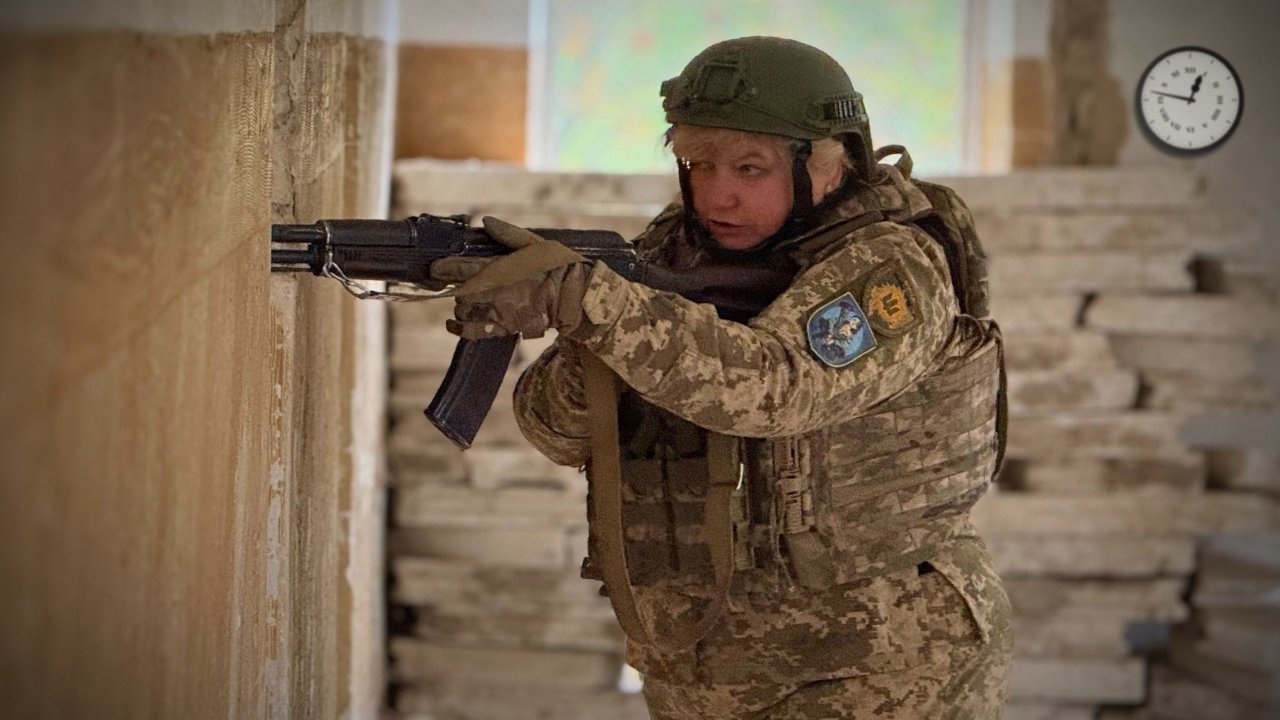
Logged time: 12 h 47 min
